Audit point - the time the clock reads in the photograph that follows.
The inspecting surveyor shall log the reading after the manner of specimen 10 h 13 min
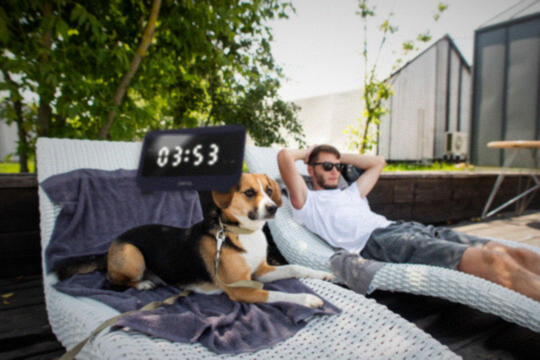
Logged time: 3 h 53 min
